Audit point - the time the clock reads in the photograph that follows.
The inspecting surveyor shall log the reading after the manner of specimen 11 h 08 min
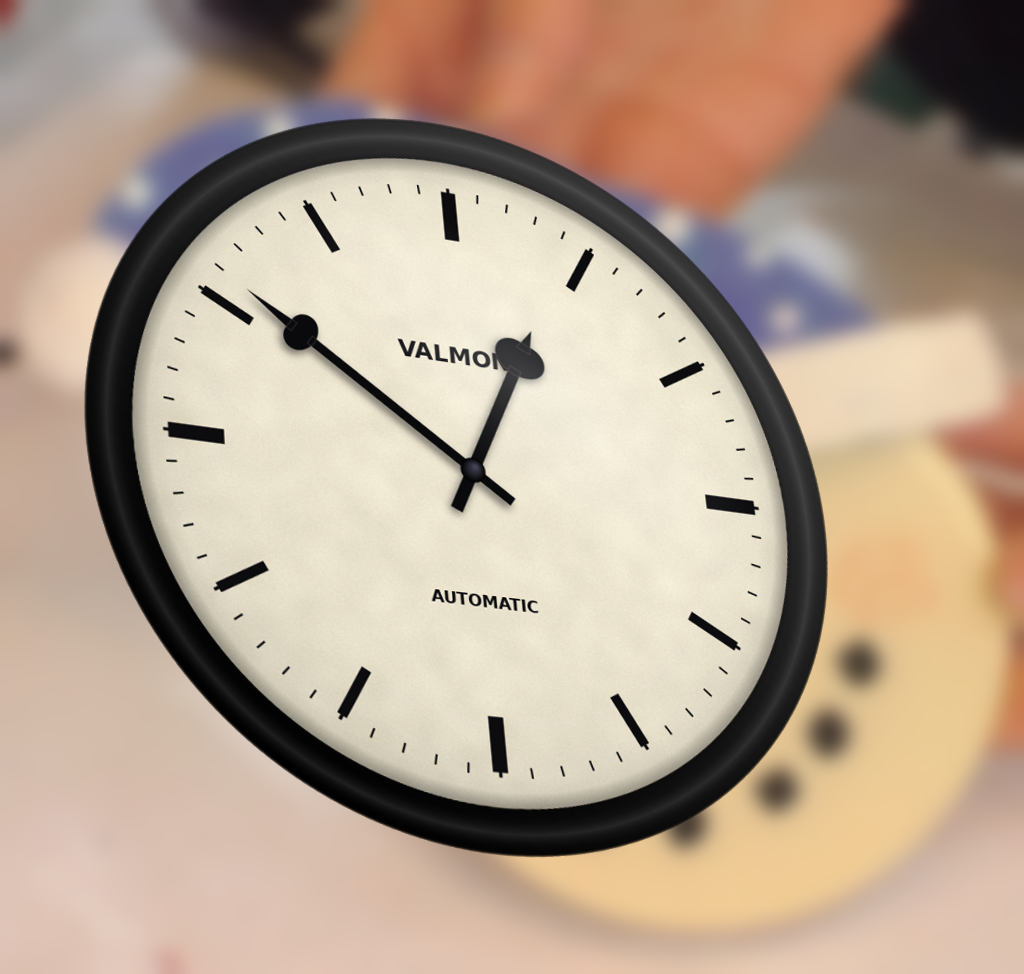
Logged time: 12 h 51 min
